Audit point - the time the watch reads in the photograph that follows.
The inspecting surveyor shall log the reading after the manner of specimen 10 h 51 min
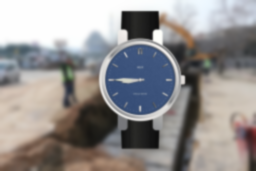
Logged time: 8 h 45 min
